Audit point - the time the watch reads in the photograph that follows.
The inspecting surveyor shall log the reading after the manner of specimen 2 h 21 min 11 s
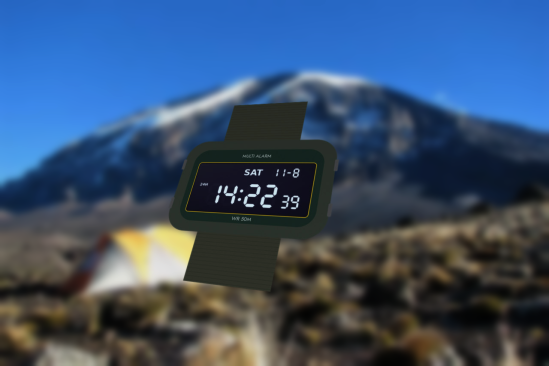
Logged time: 14 h 22 min 39 s
